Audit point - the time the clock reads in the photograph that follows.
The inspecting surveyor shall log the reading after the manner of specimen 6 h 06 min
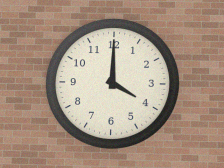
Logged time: 4 h 00 min
